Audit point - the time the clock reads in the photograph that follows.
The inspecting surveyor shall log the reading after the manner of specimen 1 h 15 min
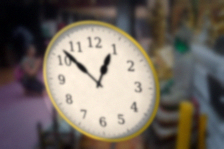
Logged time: 12 h 52 min
